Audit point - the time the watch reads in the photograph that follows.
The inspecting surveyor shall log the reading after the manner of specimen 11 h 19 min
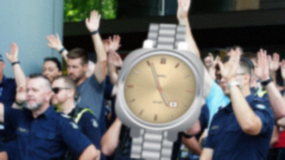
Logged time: 4 h 56 min
